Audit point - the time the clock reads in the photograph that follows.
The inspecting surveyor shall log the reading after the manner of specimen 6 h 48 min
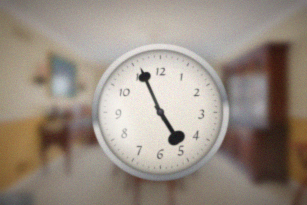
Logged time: 4 h 56 min
